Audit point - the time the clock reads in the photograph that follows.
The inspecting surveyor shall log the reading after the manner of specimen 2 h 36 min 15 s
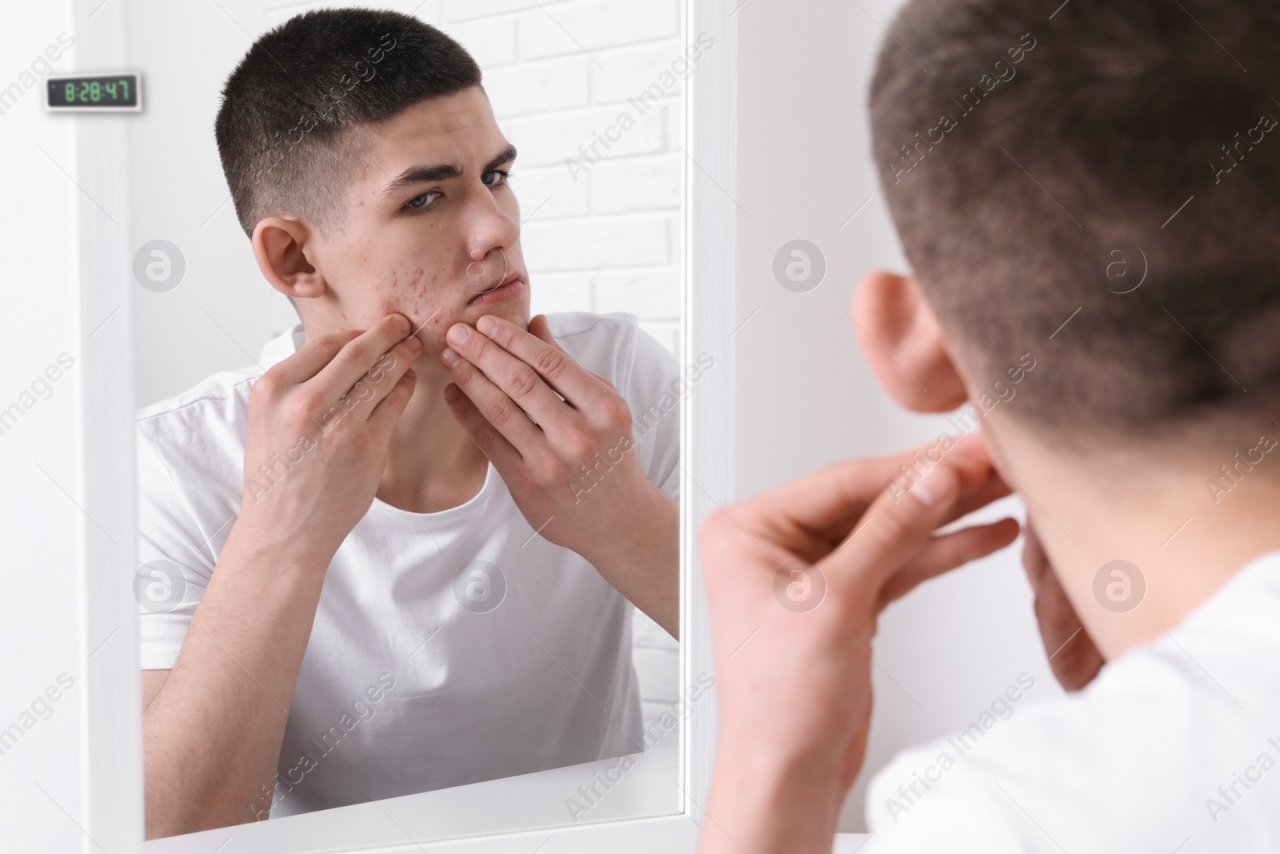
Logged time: 8 h 28 min 47 s
